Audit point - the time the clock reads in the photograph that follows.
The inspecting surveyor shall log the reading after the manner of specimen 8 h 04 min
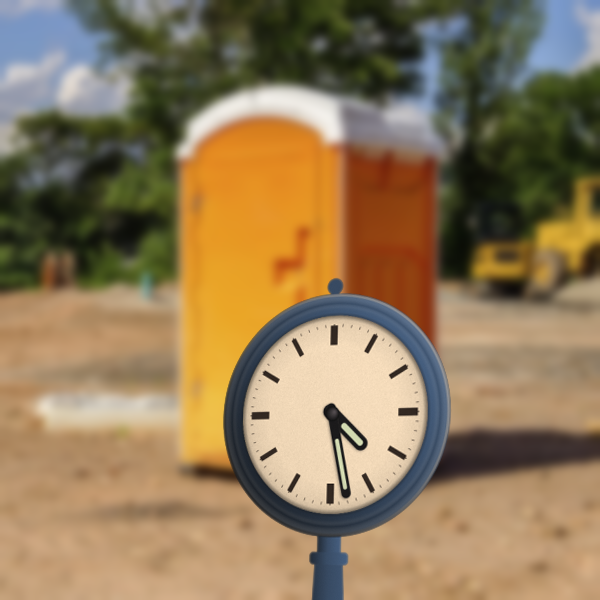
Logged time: 4 h 28 min
